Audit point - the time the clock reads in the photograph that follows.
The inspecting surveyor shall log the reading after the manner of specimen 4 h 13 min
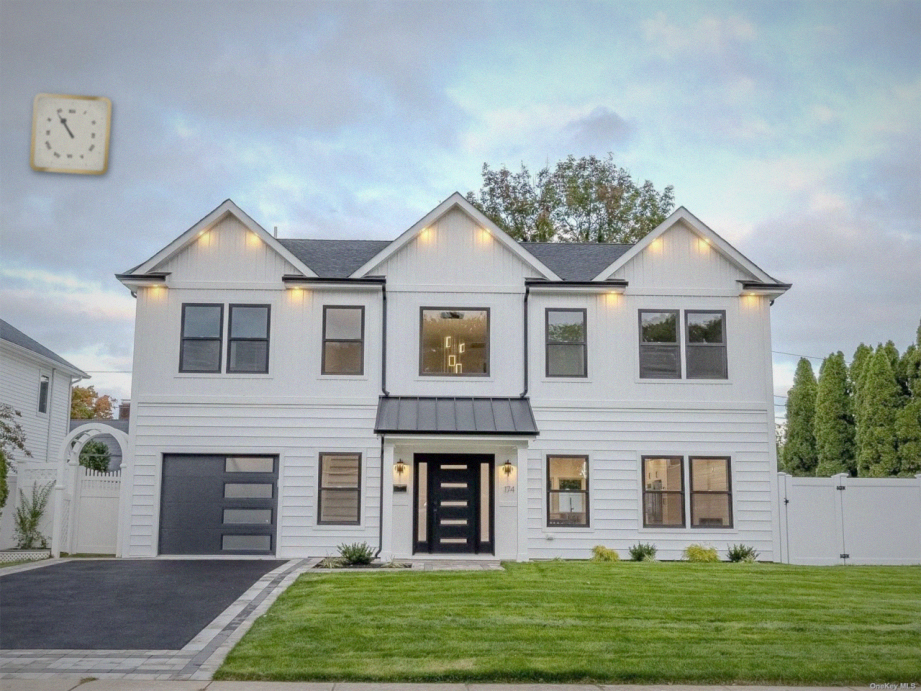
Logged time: 10 h 54 min
